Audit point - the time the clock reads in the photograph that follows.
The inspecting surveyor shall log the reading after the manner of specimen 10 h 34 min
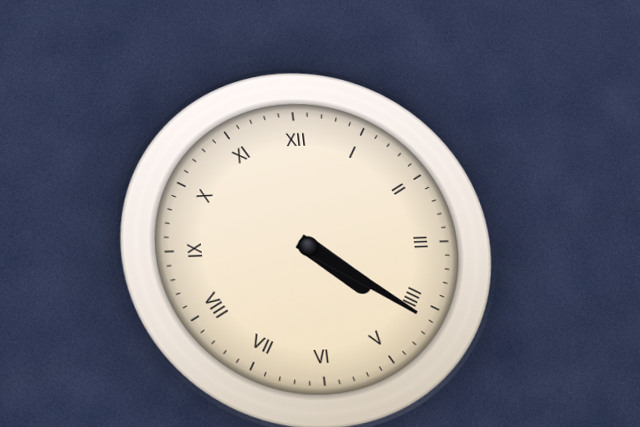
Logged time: 4 h 21 min
